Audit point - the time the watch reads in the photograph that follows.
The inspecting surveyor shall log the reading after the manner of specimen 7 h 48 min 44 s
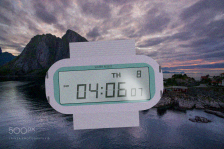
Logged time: 4 h 06 min 07 s
